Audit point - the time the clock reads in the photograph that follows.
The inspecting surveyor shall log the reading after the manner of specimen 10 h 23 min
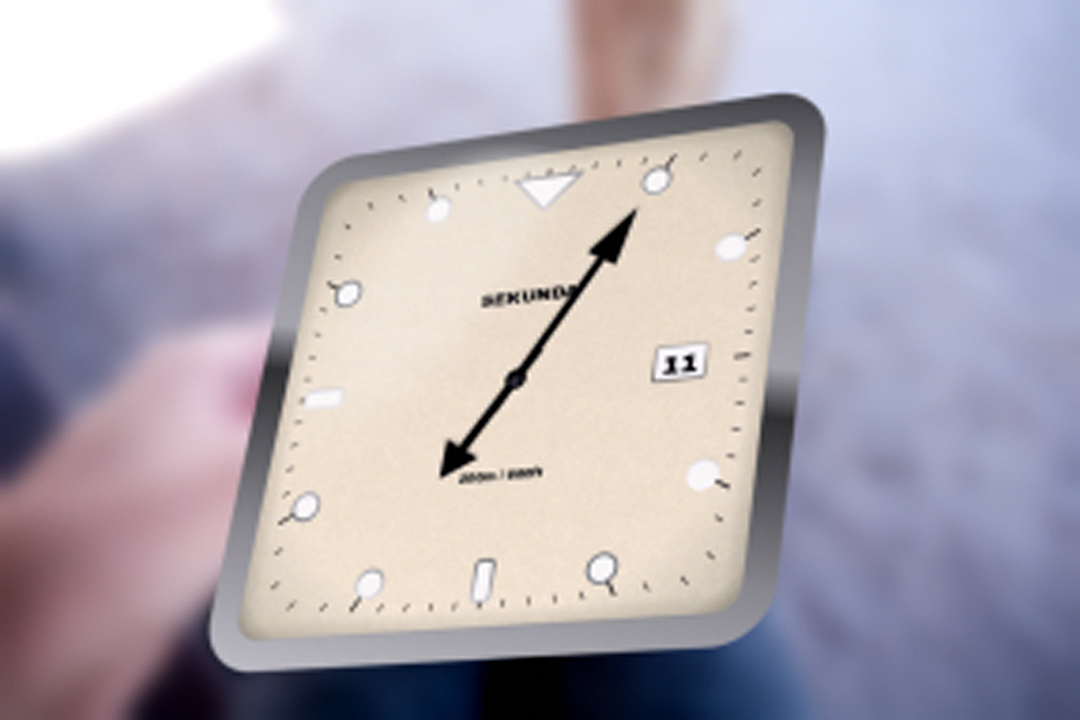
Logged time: 7 h 05 min
